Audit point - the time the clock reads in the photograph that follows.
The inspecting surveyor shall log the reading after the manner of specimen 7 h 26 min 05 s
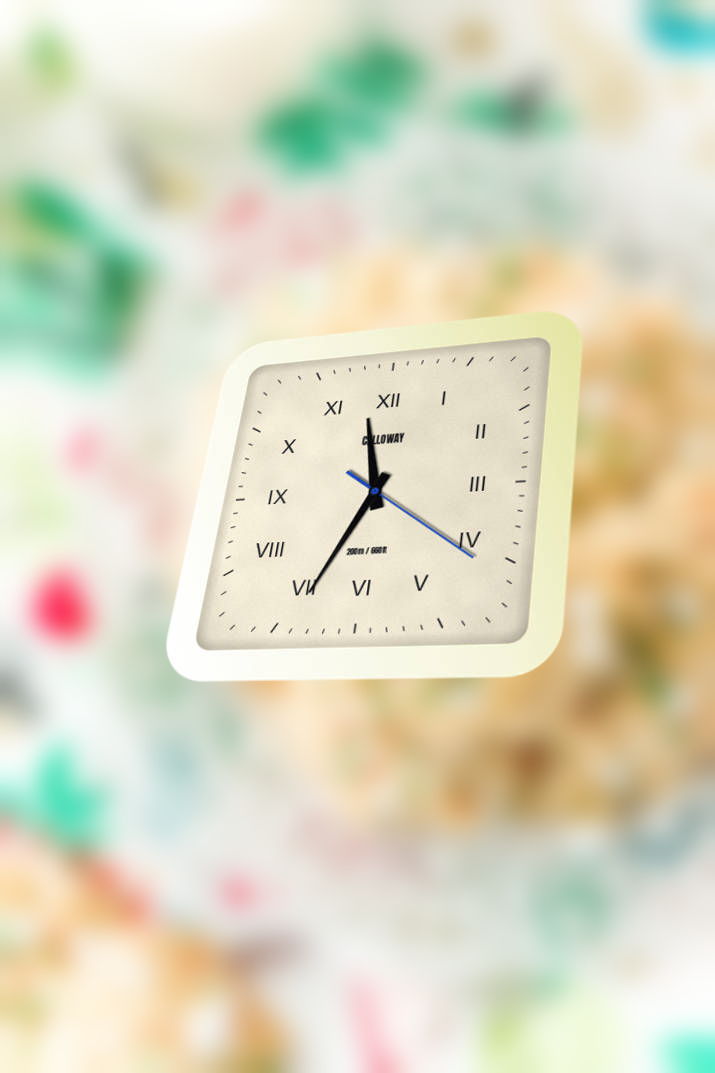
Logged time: 11 h 34 min 21 s
